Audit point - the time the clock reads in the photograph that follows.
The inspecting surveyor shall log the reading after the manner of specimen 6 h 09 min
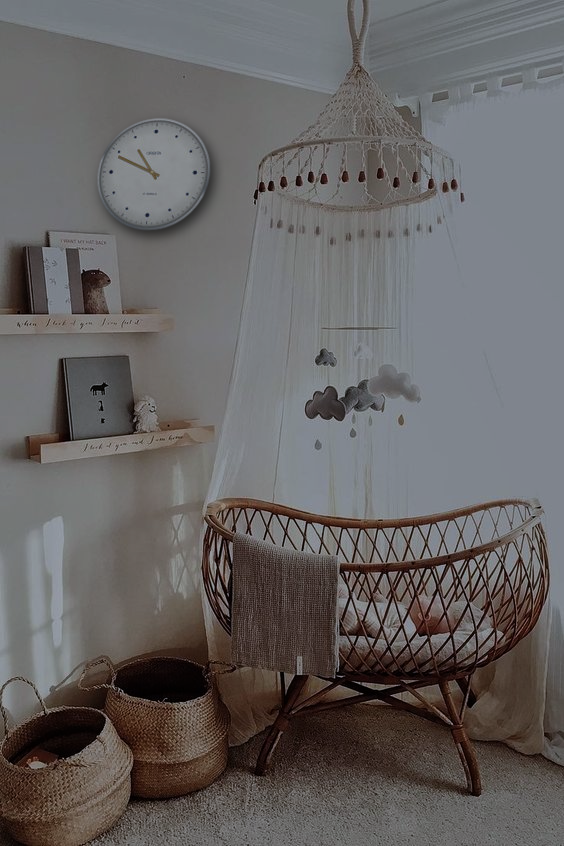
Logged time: 10 h 49 min
